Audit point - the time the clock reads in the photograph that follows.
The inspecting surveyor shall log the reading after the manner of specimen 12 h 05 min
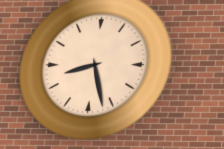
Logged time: 8 h 27 min
